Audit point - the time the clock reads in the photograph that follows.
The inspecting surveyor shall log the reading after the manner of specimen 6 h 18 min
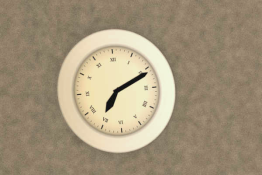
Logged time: 7 h 11 min
